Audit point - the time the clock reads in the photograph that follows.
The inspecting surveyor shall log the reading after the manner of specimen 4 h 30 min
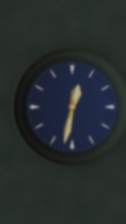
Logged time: 12 h 32 min
